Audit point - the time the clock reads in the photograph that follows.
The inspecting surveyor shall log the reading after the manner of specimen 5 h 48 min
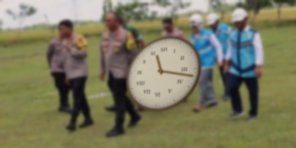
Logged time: 11 h 17 min
